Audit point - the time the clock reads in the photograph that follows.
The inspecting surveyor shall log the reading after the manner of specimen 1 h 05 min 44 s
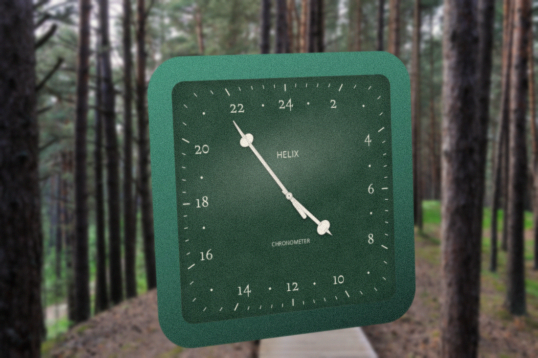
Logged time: 8 h 53 min 54 s
